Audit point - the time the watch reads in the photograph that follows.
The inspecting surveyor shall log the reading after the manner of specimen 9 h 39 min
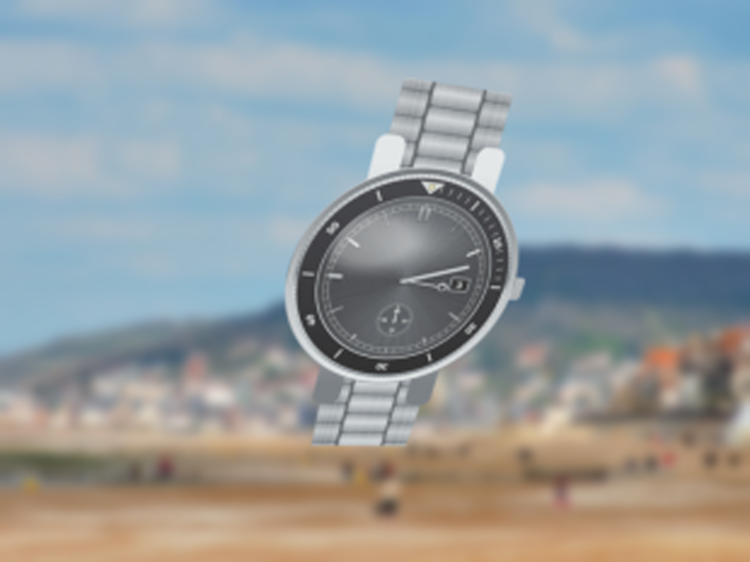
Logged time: 3 h 12 min
